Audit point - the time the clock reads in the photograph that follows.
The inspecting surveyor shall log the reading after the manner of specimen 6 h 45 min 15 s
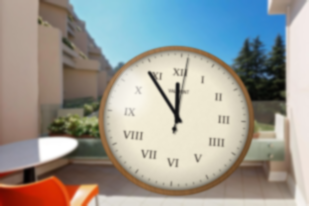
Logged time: 11 h 54 min 01 s
